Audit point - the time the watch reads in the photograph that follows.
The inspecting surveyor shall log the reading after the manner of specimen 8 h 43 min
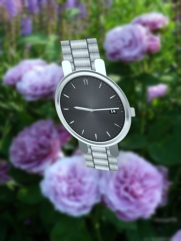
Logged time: 9 h 14 min
